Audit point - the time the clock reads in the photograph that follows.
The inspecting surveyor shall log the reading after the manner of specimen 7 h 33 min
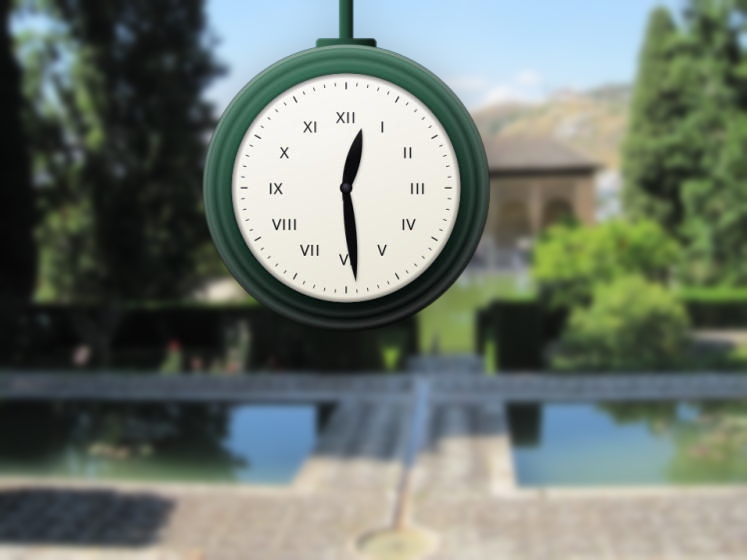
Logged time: 12 h 29 min
